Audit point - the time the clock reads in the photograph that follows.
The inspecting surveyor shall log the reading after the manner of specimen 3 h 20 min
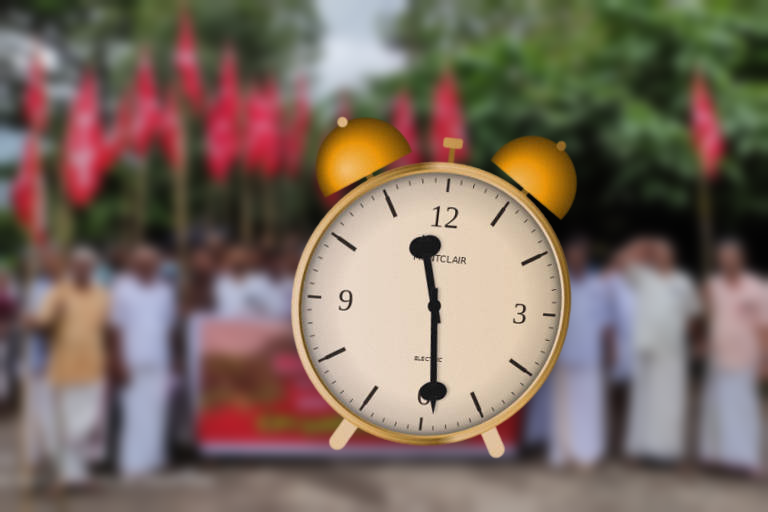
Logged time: 11 h 29 min
